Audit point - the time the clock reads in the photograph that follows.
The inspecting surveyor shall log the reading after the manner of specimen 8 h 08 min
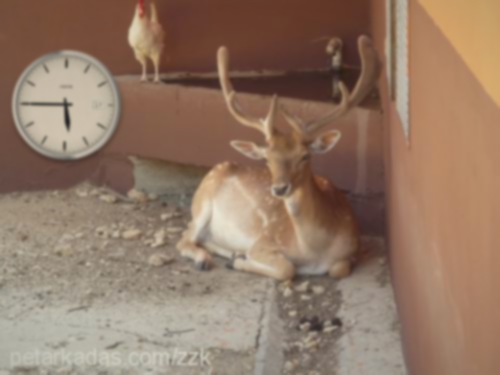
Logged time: 5 h 45 min
